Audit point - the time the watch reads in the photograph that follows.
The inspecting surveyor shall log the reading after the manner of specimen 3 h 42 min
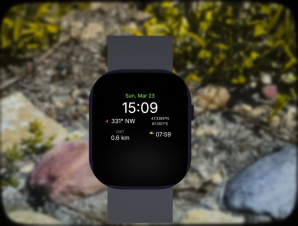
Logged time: 15 h 09 min
